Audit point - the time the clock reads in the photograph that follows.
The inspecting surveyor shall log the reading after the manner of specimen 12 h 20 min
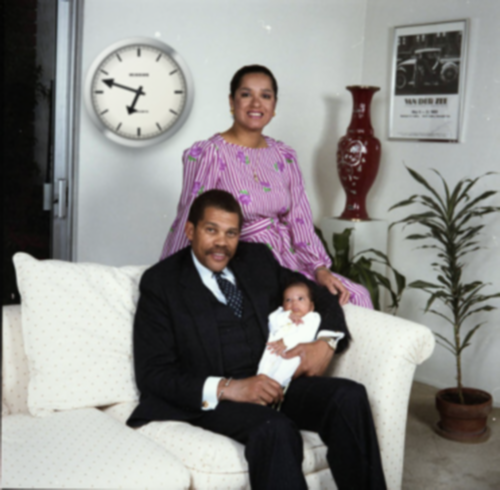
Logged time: 6 h 48 min
